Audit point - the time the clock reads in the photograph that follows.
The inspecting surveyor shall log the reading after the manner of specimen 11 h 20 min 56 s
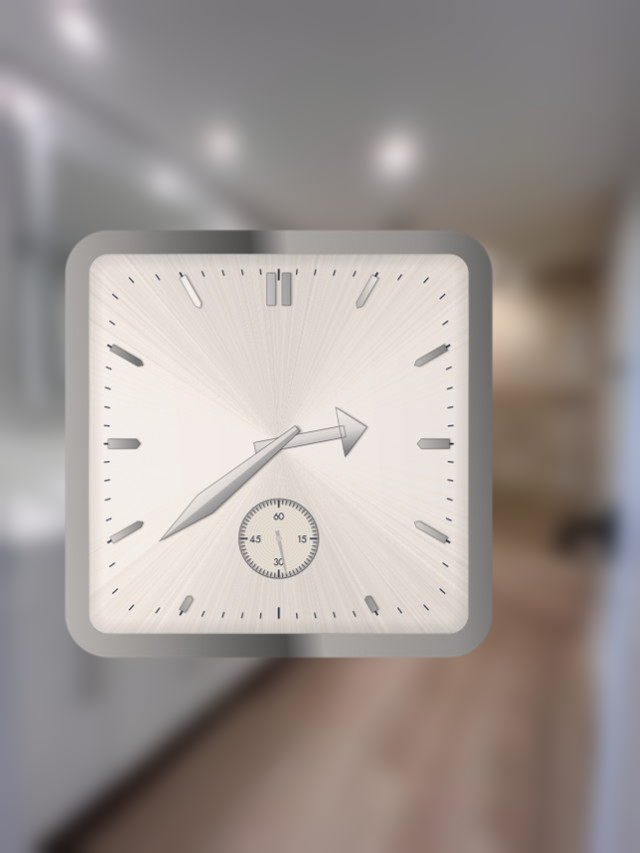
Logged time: 2 h 38 min 28 s
